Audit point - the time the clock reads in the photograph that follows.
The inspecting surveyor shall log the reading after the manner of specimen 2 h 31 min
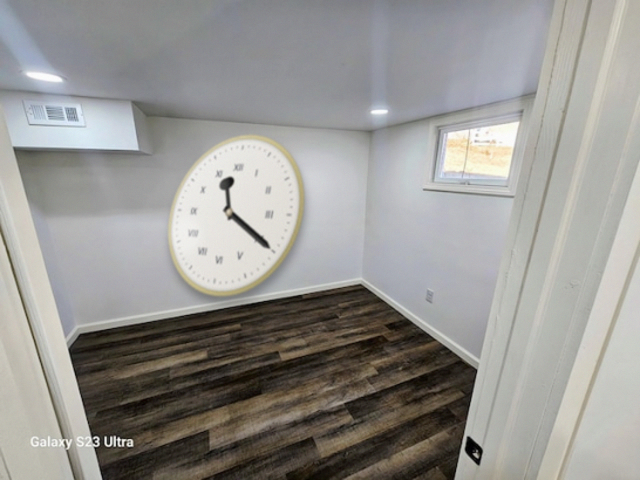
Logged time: 11 h 20 min
